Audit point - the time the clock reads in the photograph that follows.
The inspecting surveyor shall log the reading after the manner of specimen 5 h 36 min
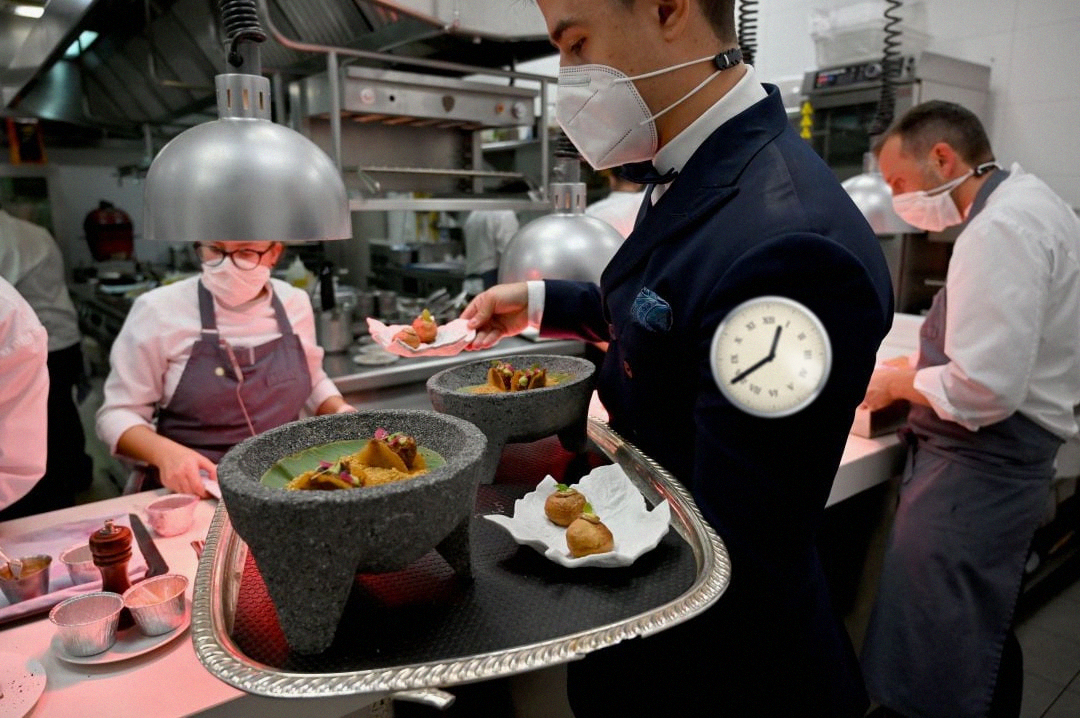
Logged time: 12 h 40 min
